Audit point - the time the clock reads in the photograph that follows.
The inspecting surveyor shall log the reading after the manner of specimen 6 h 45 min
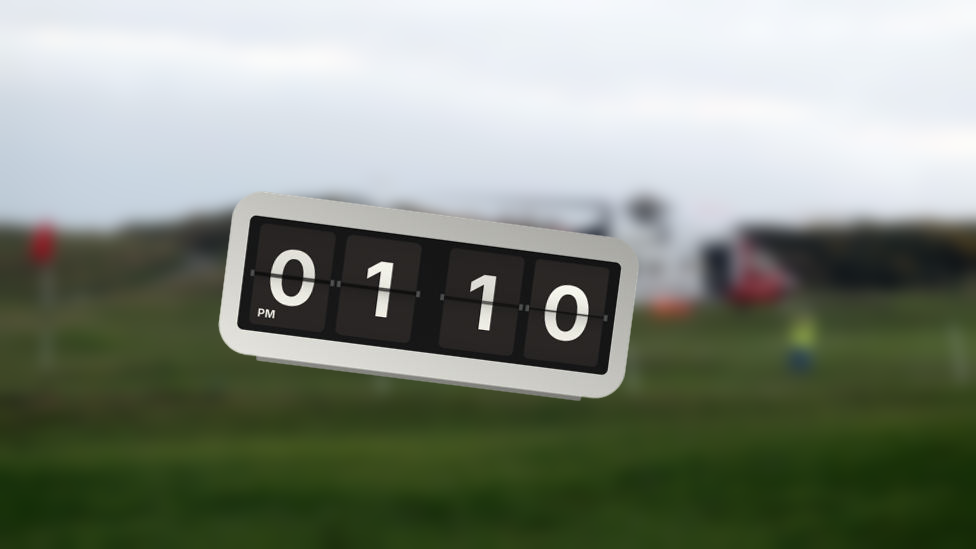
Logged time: 1 h 10 min
